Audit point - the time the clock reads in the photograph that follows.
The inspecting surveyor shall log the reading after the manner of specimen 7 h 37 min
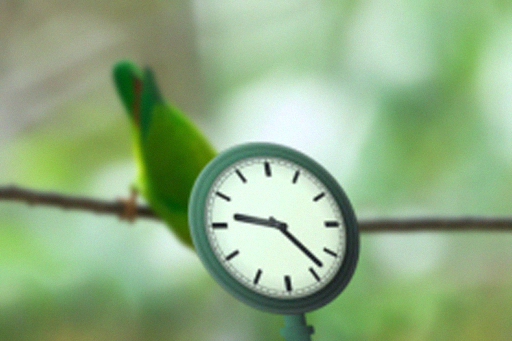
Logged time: 9 h 23 min
